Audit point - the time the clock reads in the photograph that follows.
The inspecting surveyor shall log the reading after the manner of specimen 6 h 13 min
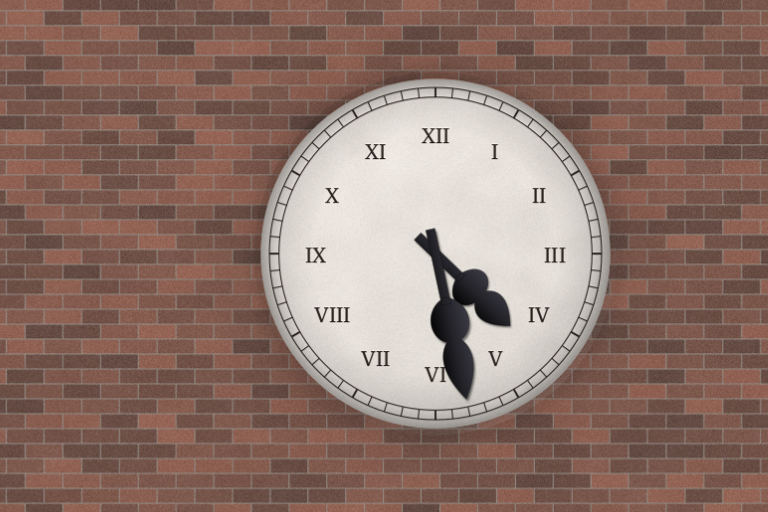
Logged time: 4 h 28 min
